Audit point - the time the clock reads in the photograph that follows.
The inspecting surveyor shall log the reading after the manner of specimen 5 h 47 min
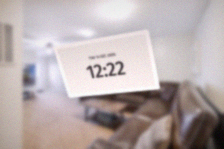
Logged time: 12 h 22 min
